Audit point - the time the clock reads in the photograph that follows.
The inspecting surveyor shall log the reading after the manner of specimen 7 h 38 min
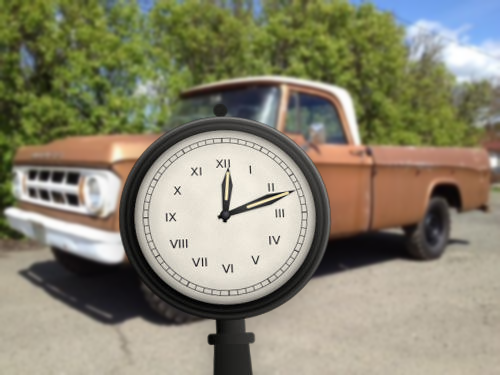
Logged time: 12 h 12 min
